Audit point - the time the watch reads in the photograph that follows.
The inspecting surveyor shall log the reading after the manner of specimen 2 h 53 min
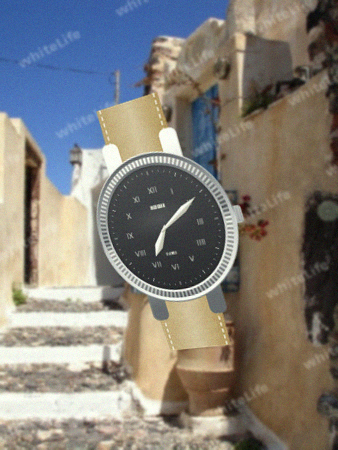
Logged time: 7 h 10 min
